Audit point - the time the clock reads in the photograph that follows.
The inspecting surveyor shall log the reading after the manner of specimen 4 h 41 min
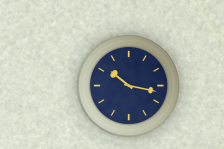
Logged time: 10 h 17 min
